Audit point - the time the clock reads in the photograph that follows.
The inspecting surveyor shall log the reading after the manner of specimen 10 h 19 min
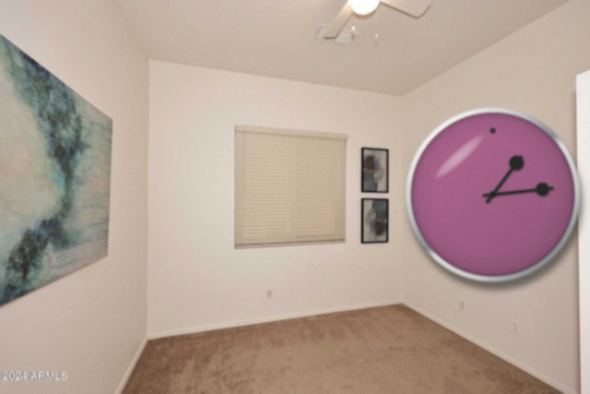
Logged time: 1 h 14 min
